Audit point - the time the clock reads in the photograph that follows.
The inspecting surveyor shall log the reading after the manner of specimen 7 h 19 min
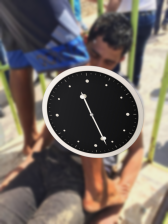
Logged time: 11 h 27 min
